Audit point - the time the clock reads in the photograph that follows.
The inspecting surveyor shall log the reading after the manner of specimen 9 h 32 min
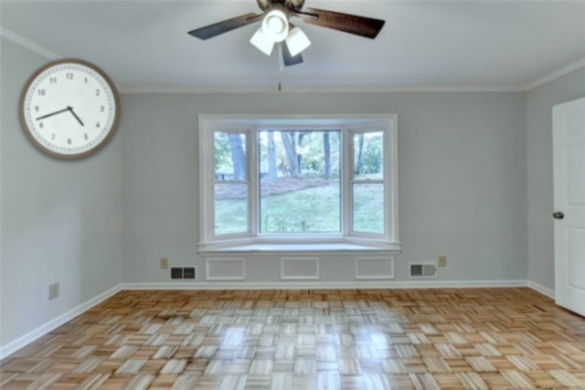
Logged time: 4 h 42 min
